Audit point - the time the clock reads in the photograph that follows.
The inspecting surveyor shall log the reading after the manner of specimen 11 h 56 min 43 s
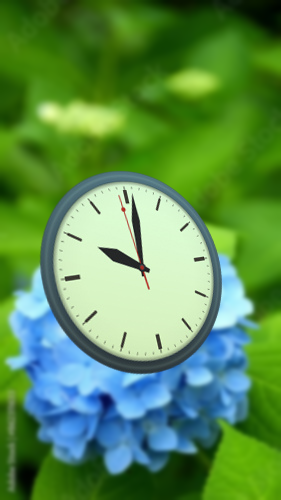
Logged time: 10 h 00 min 59 s
